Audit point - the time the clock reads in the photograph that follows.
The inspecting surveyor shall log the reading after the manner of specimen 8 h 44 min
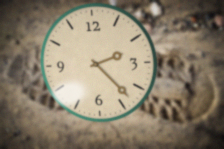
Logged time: 2 h 23 min
